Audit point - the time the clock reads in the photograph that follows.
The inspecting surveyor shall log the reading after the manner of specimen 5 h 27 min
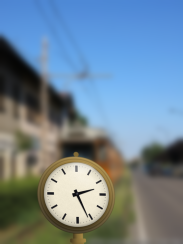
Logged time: 2 h 26 min
